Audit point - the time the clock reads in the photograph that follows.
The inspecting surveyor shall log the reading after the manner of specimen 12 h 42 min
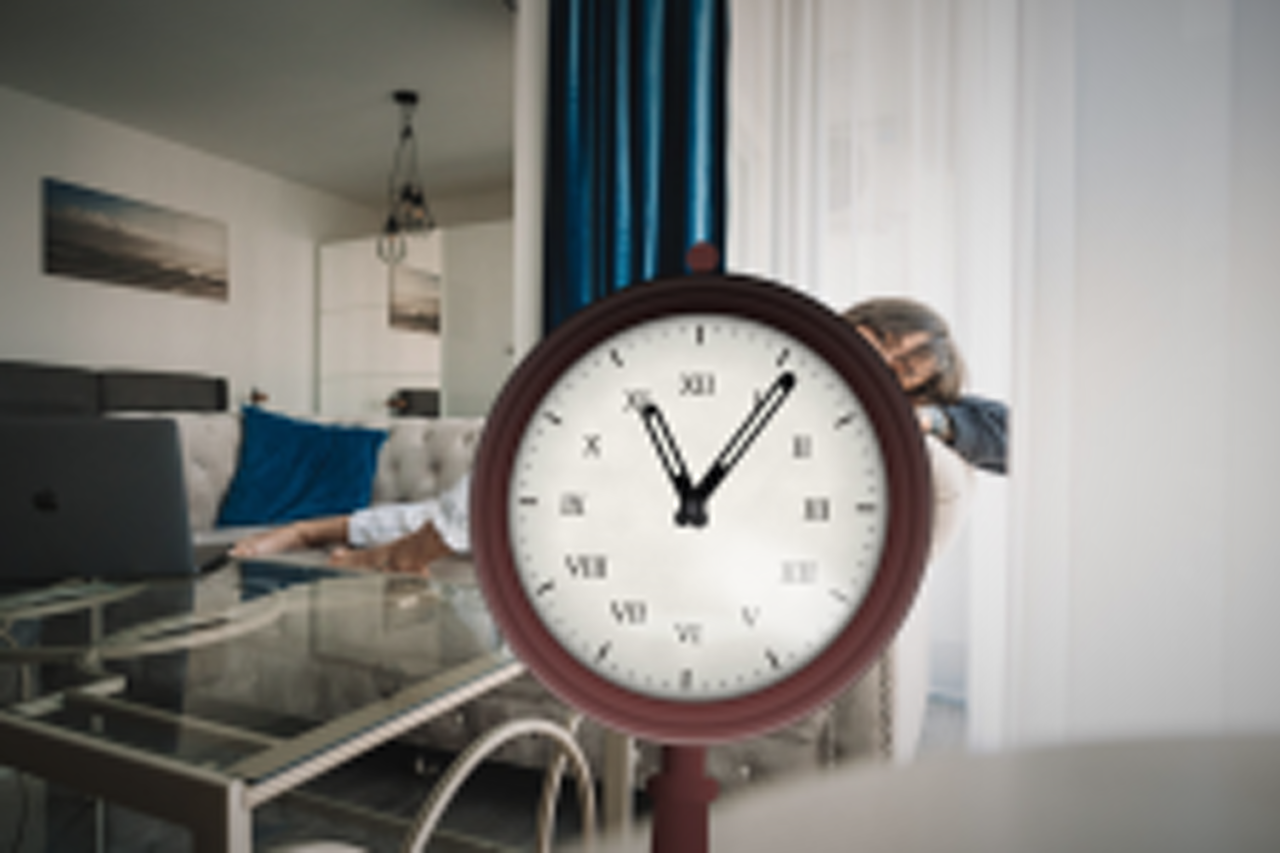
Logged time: 11 h 06 min
